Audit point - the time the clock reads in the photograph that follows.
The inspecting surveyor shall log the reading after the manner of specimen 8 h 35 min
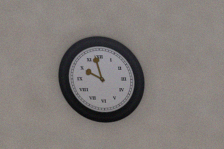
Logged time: 9 h 58 min
